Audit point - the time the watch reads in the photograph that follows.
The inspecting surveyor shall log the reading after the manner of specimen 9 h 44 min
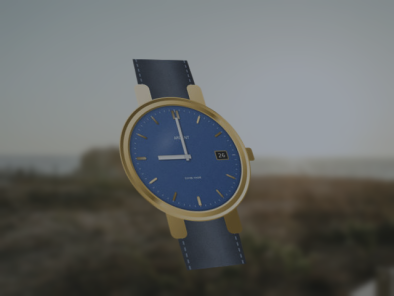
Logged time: 9 h 00 min
